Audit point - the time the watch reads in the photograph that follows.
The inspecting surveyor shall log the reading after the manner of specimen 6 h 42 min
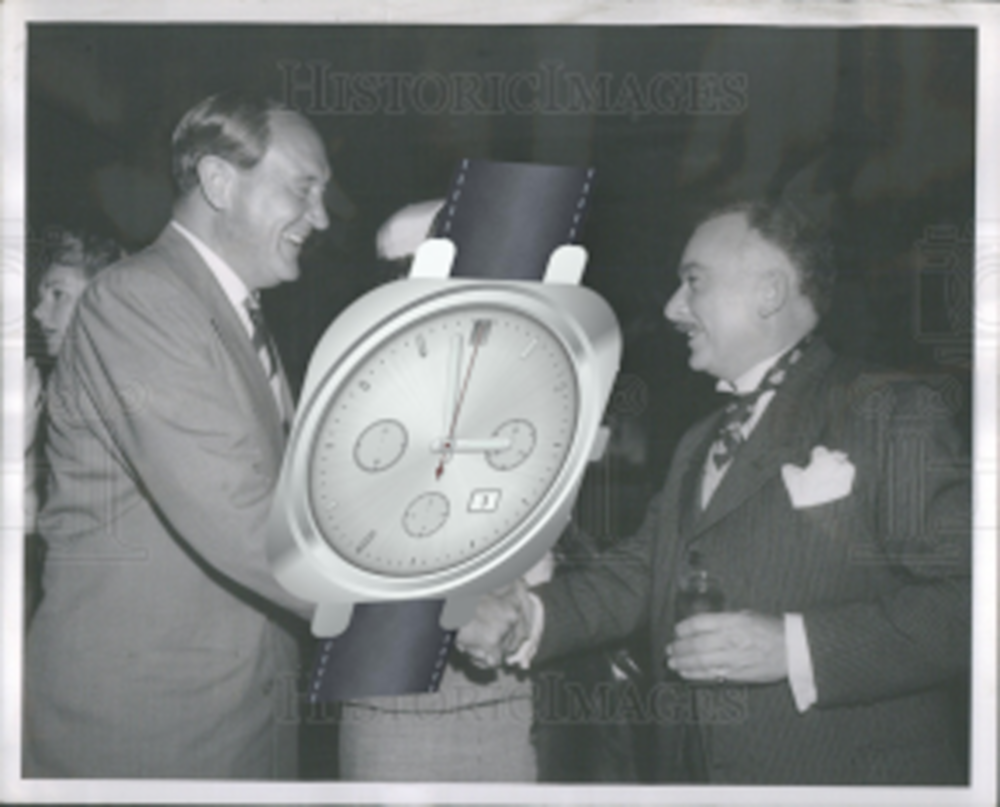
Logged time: 2 h 58 min
